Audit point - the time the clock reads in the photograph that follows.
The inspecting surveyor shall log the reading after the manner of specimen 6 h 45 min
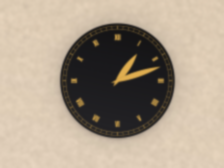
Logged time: 1 h 12 min
